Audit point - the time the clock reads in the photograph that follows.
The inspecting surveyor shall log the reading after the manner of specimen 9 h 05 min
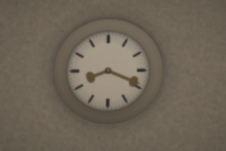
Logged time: 8 h 19 min
